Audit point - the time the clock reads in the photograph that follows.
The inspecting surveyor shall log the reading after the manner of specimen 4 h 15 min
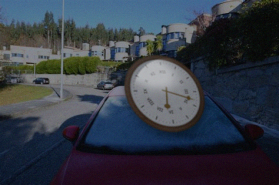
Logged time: 6 h 18 min
